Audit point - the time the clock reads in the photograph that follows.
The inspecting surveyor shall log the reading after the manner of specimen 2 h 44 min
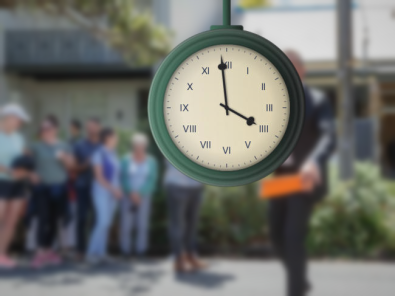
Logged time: 3 h 59 min
